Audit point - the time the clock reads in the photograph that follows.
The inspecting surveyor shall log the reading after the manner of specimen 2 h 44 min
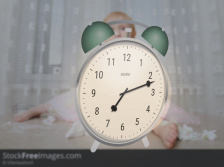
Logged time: 7 h 12 min
